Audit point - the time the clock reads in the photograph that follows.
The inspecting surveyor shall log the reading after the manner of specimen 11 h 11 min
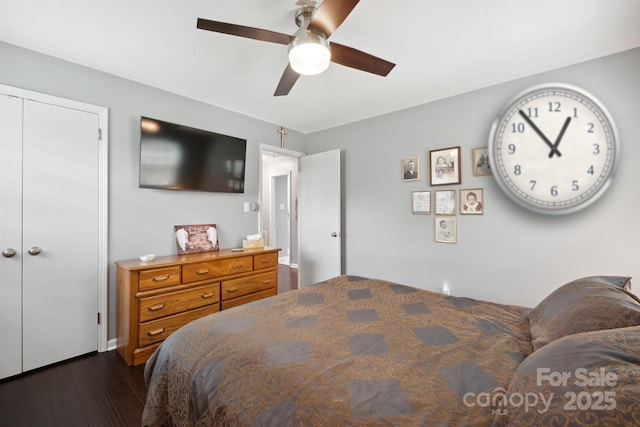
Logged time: 12 h 53 min
